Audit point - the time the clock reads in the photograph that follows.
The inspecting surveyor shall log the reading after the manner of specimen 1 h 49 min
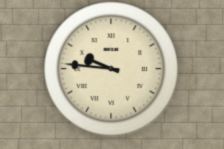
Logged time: 9 h 46 min
